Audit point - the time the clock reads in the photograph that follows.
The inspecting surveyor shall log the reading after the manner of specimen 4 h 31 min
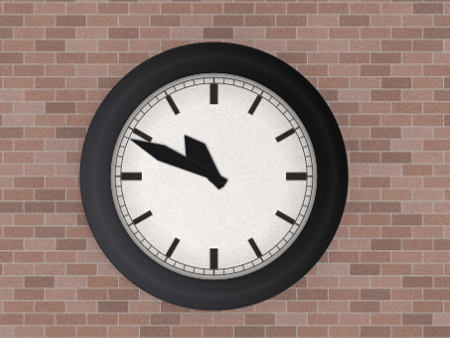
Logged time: 10 h 49 min
